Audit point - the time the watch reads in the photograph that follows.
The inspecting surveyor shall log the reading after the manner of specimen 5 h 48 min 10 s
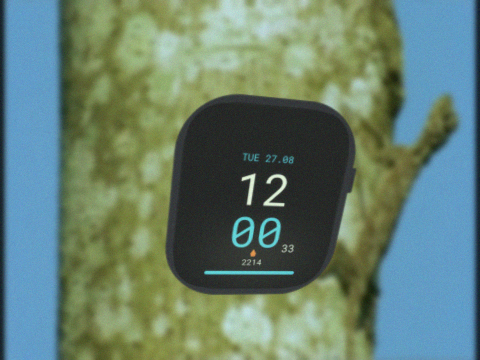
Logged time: 12 h 00 min 33 s
